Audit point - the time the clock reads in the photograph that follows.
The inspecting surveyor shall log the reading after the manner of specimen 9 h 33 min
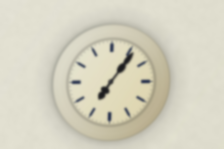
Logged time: 7 h 06 min
